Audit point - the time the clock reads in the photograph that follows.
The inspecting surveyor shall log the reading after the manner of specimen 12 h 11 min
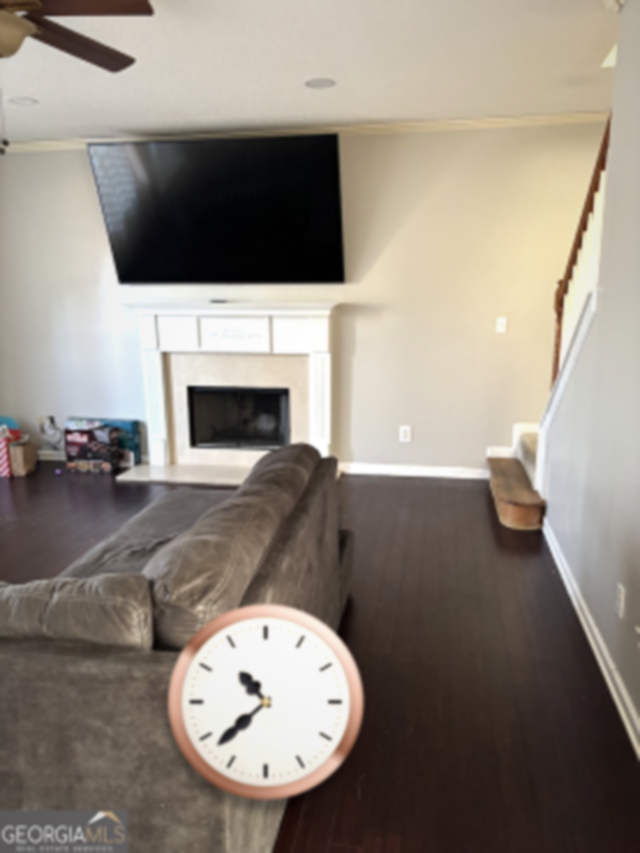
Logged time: 10 h 38 min
